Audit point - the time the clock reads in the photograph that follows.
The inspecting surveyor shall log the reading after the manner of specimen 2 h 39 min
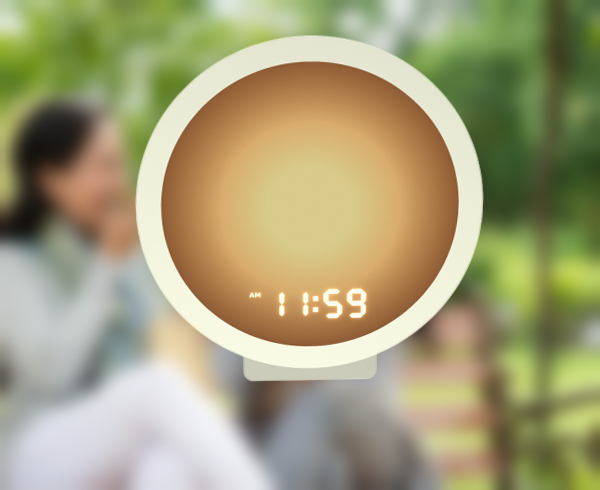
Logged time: 11 h 59 min
